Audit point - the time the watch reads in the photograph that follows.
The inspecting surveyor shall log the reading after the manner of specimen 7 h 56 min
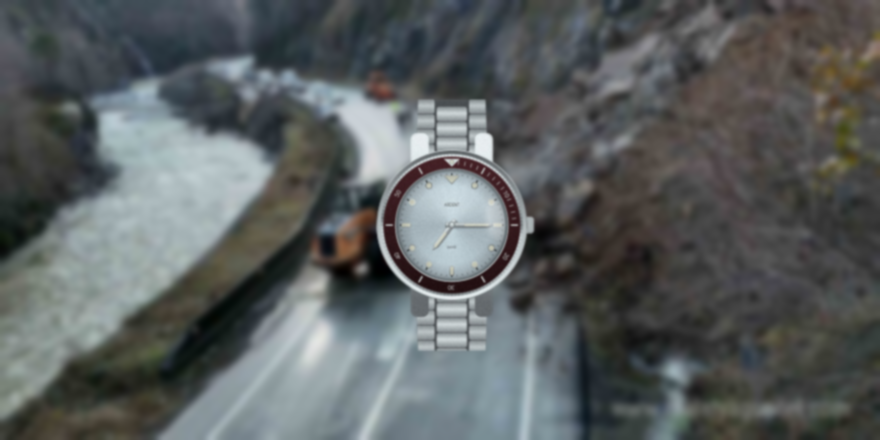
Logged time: 7 h 15 min
